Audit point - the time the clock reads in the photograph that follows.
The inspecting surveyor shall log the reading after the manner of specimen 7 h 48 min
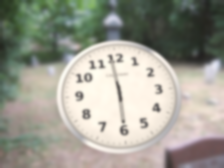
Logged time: 5 h 59 min
